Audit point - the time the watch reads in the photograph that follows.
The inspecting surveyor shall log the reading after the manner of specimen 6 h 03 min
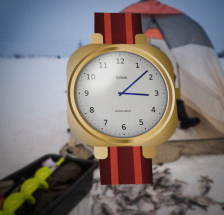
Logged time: 3 h 08 min
